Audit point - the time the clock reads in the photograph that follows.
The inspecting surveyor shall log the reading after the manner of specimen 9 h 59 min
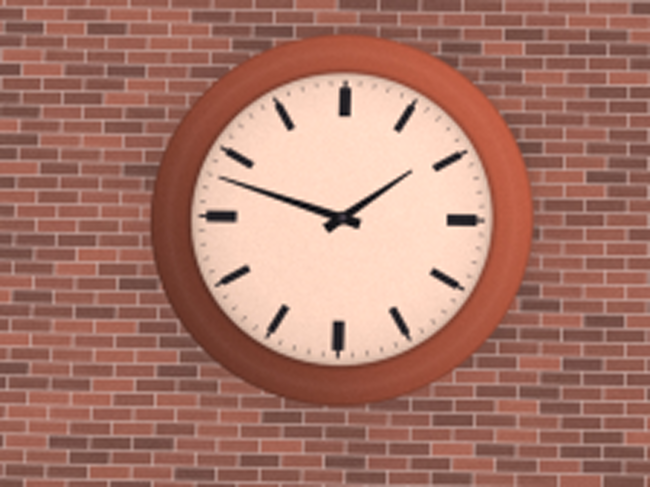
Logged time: 1 h 48 min
